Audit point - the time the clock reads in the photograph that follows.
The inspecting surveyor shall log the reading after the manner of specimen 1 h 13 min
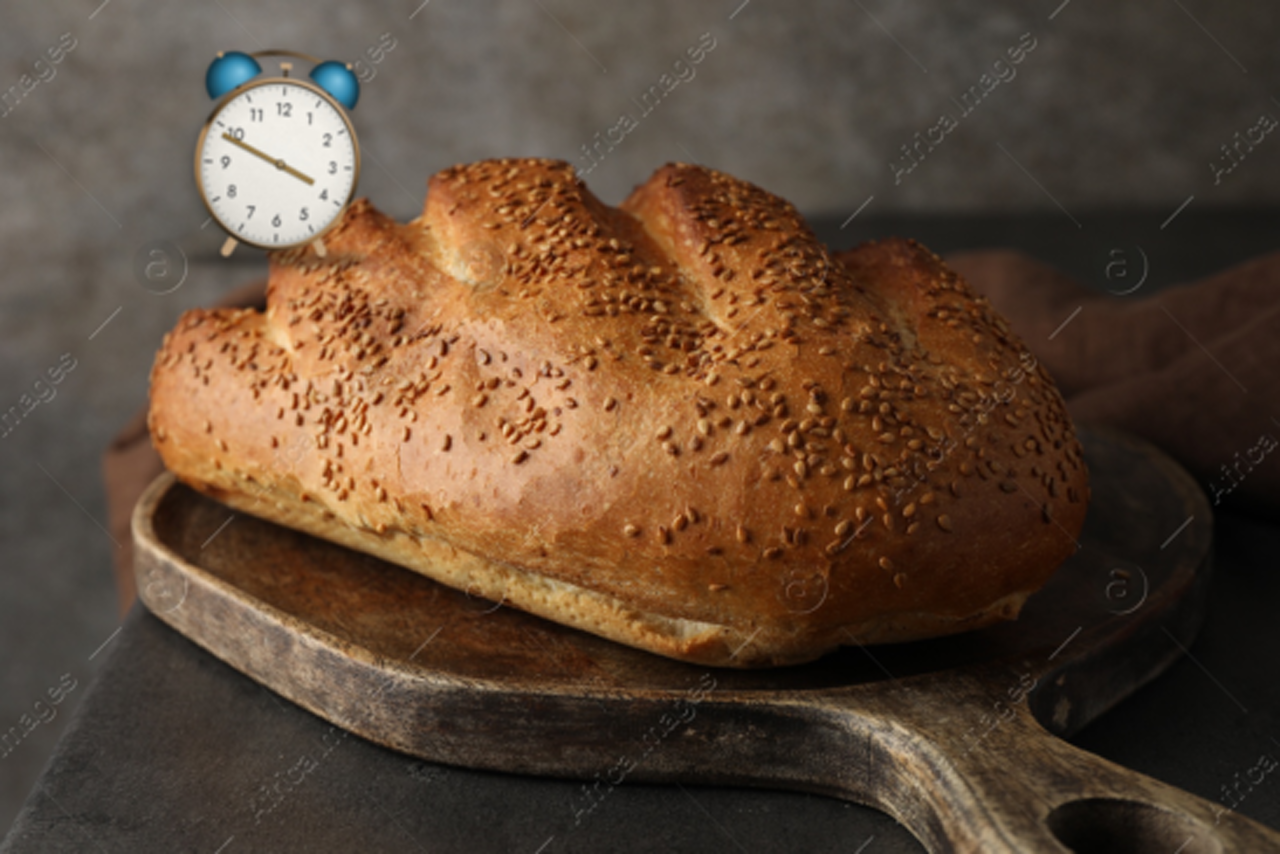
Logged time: 3 h 49 min
